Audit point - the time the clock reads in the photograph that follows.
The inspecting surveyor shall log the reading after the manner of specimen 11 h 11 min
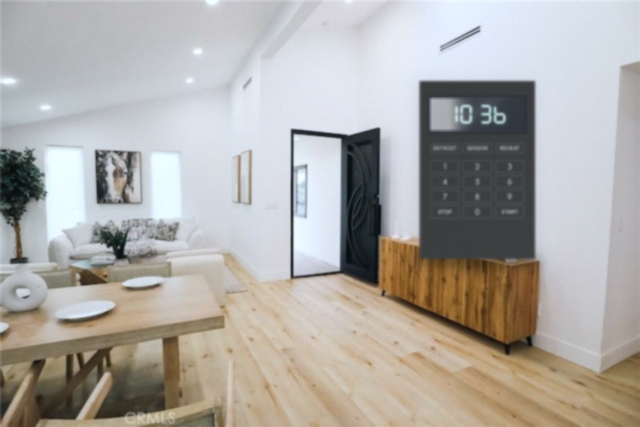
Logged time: 10 h 36 min
